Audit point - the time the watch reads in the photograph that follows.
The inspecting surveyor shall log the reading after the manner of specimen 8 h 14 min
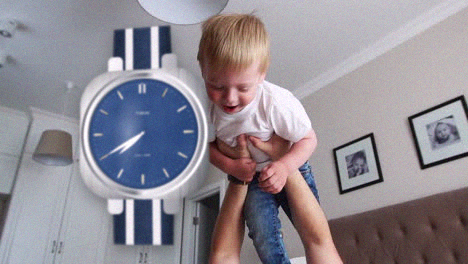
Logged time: 7 h 40 min
